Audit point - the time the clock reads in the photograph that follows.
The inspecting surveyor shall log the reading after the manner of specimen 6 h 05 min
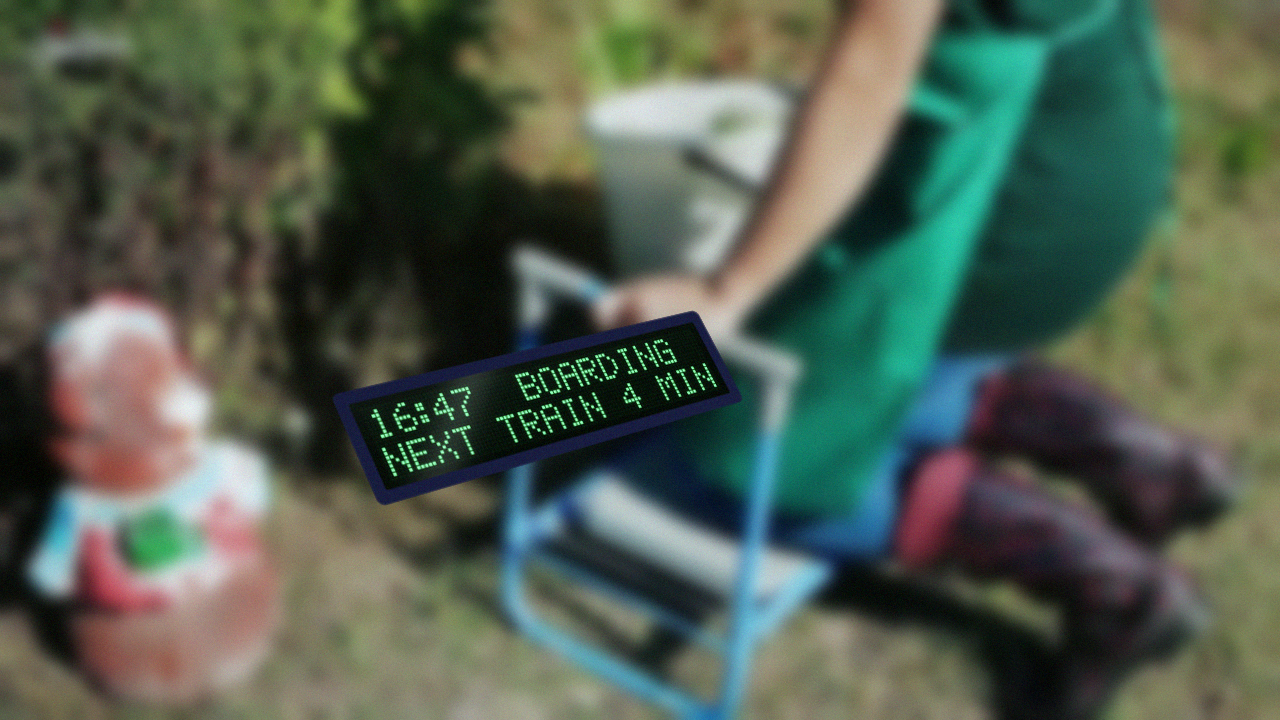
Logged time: 16 h 47 min
